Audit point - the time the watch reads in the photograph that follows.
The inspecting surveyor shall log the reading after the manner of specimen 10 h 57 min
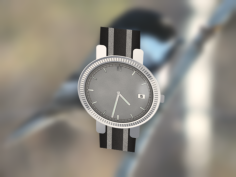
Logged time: 4 h 32 min
